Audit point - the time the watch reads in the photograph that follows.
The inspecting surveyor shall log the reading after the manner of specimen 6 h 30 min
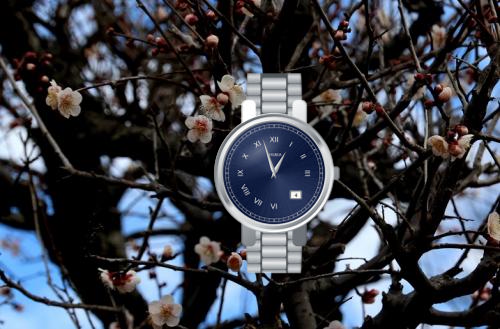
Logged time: 12 h 57 min
